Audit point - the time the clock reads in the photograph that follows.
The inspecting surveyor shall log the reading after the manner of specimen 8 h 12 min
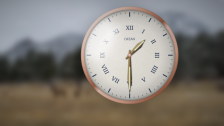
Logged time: 1 h 30 min
